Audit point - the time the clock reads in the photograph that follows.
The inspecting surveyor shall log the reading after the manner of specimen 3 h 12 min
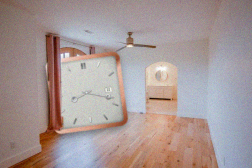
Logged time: 8 h 18 min
